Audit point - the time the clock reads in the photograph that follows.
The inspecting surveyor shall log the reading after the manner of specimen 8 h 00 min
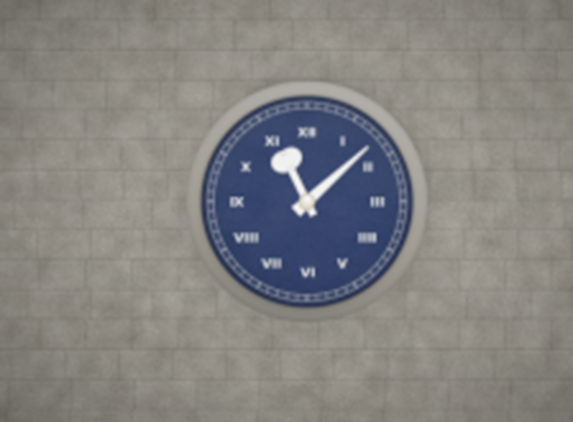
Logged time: 11 h 08 min
